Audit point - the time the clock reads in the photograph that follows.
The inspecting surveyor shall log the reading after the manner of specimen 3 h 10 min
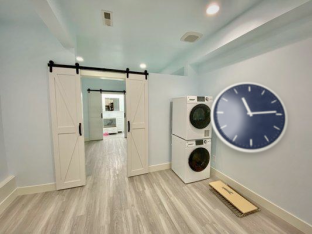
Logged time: 11 h 14 min
